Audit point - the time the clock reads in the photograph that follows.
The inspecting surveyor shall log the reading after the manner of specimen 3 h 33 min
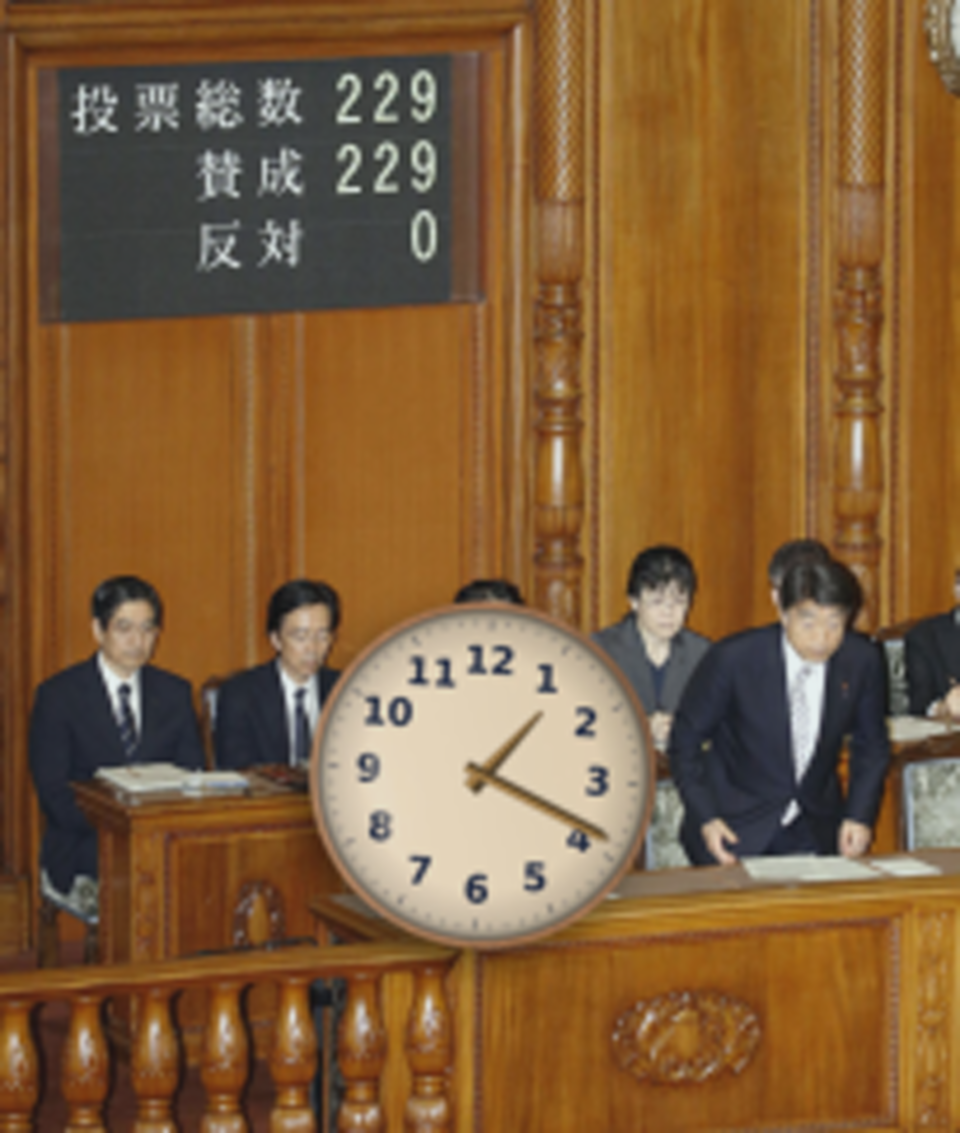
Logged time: 1 h 19 min
